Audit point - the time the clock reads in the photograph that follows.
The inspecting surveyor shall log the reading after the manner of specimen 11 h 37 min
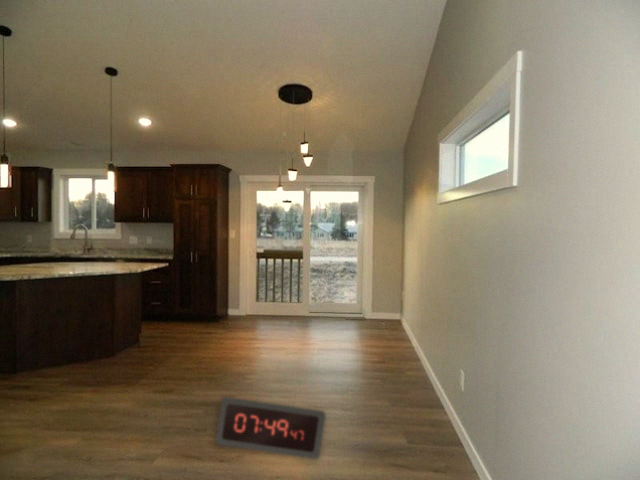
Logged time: 7 h 49 min
